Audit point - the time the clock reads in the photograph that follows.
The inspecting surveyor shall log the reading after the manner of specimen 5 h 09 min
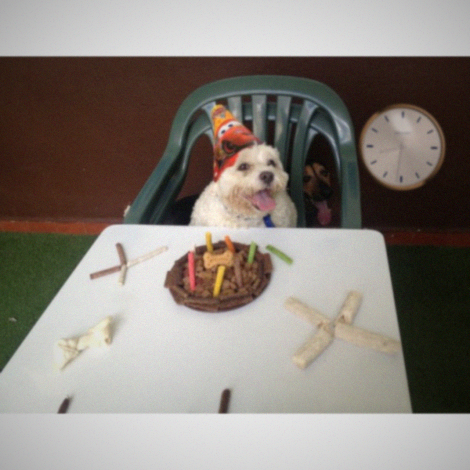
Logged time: 8 h 31 min
